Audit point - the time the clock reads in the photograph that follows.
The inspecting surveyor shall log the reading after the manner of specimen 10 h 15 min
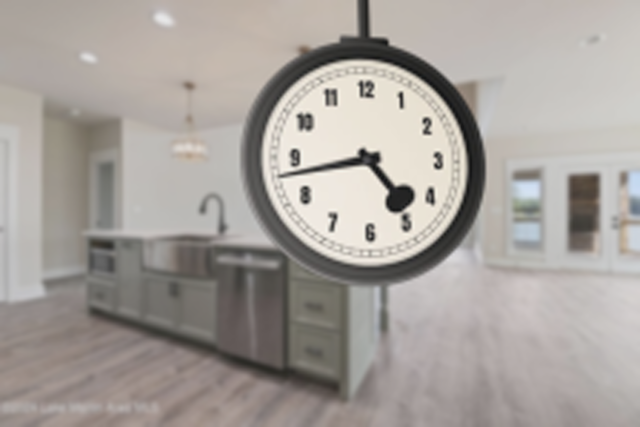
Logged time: 4 h 43 min
